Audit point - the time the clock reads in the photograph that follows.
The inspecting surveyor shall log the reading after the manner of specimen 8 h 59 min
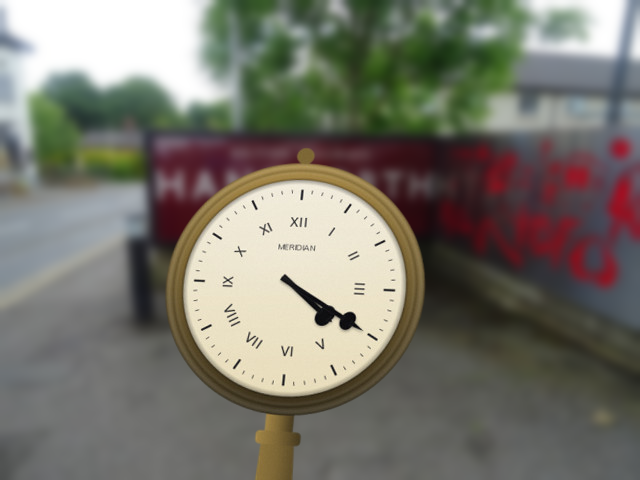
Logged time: 4 h 20 min
